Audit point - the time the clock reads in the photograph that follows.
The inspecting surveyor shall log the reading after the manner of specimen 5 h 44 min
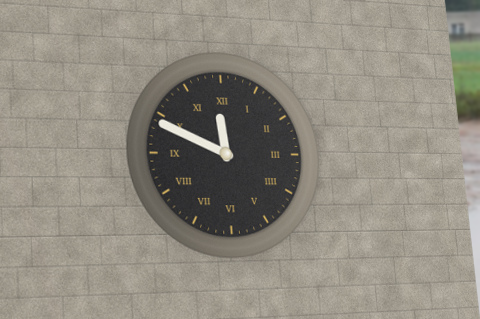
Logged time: 11 h 49 min
